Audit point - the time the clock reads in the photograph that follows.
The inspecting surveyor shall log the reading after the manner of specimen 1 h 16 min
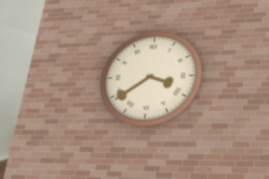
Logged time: 3 h 39 min
